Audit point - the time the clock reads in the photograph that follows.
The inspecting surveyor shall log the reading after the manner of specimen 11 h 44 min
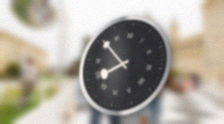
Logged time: 7 h 51 min
